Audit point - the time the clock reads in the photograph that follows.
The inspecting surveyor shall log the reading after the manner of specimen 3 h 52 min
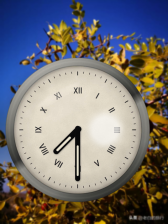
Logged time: 7 h 30 min
